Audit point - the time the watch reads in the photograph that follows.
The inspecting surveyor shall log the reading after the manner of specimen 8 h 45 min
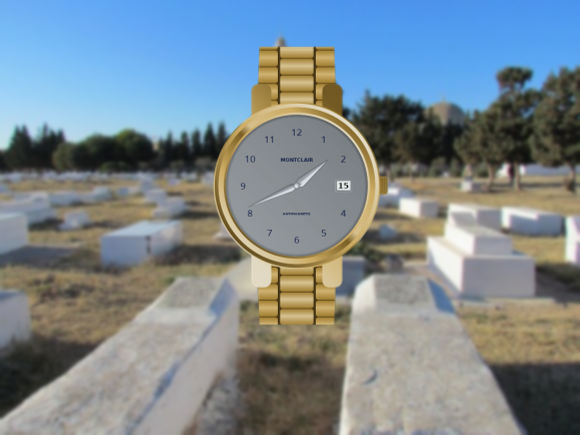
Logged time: 1 h 41 min
